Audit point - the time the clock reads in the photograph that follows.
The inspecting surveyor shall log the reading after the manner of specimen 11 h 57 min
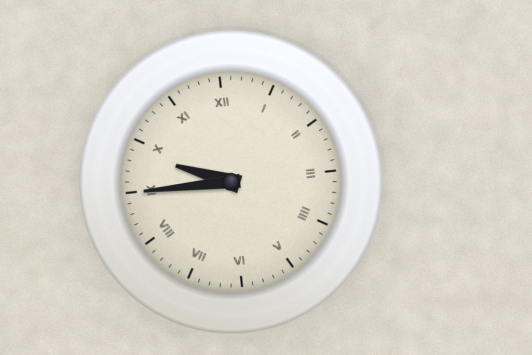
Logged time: 9 h 45 min
